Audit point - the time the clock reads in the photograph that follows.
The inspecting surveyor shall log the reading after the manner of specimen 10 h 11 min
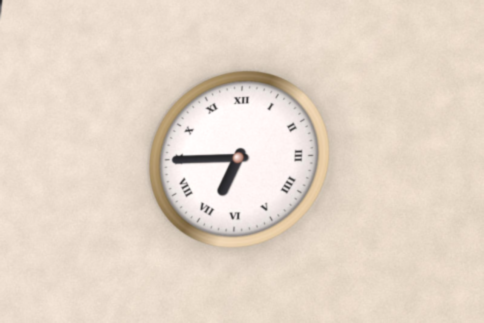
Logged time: 6 h 45 min
